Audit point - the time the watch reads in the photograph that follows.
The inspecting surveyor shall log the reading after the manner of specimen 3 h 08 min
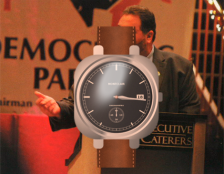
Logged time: 3 h 16 min
